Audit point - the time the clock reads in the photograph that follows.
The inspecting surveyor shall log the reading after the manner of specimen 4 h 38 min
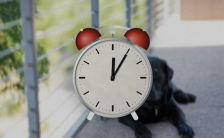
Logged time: 12 h 05 min
